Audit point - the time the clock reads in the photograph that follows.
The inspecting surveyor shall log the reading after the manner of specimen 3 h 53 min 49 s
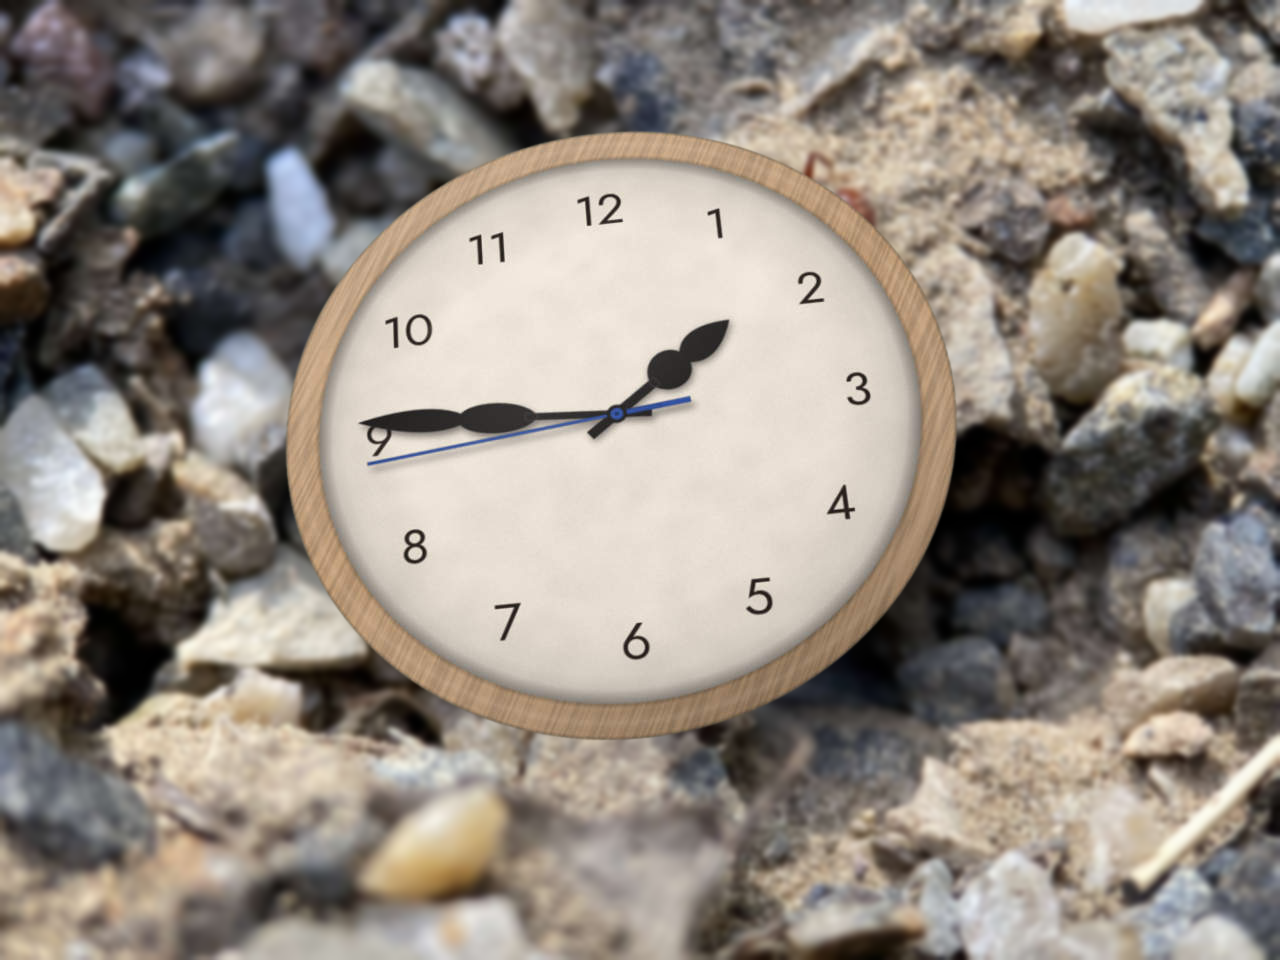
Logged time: 1 h 45 min 44 s
